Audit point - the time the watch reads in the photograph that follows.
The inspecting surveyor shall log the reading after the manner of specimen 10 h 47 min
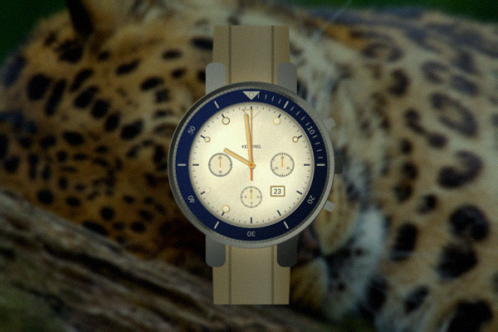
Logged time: 9 h 59 min
